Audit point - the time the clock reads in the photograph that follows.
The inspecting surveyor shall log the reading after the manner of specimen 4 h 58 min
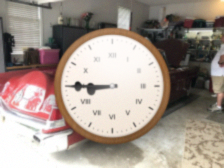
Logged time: 8 h 45 min
